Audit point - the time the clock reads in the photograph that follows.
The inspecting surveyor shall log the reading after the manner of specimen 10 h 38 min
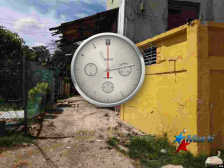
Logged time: 11 h 13 min
